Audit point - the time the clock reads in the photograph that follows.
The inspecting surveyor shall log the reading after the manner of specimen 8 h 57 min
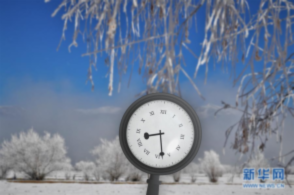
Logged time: 8 h 28 min
